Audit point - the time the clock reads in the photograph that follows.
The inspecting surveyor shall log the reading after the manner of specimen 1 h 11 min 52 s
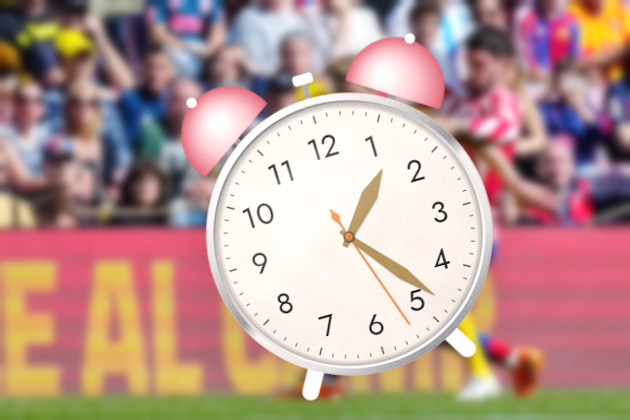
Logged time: 1 h 23 min 27 s
